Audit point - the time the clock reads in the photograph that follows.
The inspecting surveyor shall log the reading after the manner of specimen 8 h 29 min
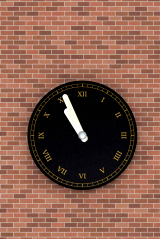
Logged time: 10 h 56 min
